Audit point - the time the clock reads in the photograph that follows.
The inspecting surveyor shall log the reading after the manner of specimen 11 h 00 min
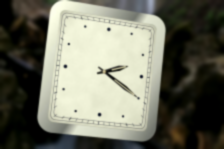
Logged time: 2 h 20 min
